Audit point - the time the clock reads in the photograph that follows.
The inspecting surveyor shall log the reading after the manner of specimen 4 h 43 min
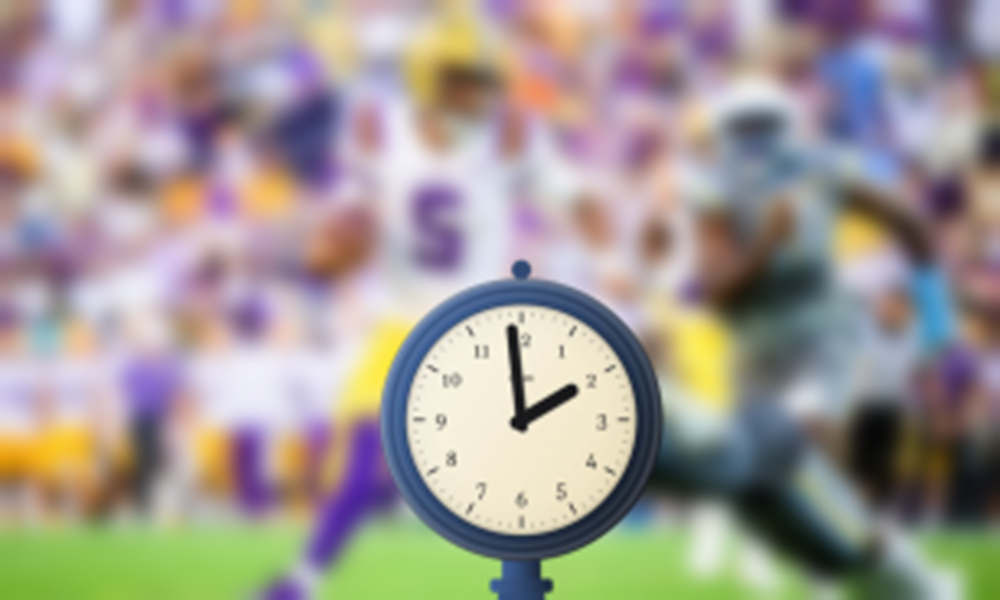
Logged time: 1 h 59 min
